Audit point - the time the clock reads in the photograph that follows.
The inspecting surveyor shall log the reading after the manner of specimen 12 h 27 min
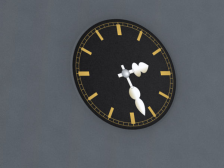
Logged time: 2 h 27 min
